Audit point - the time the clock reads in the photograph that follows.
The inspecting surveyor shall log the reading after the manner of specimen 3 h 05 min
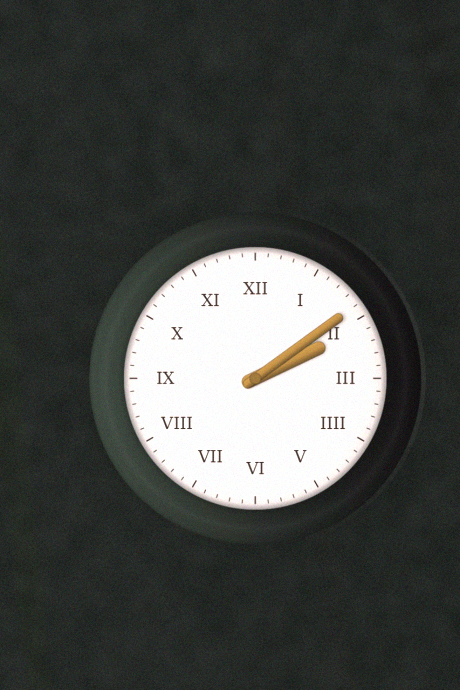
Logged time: 2 h 09 min
